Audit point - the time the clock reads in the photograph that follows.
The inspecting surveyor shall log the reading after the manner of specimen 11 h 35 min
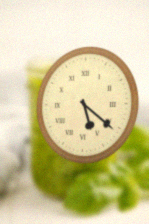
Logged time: 5 h 21 min
